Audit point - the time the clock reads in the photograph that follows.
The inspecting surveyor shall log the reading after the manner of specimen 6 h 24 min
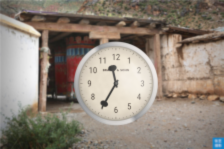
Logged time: 11 h 35 min
